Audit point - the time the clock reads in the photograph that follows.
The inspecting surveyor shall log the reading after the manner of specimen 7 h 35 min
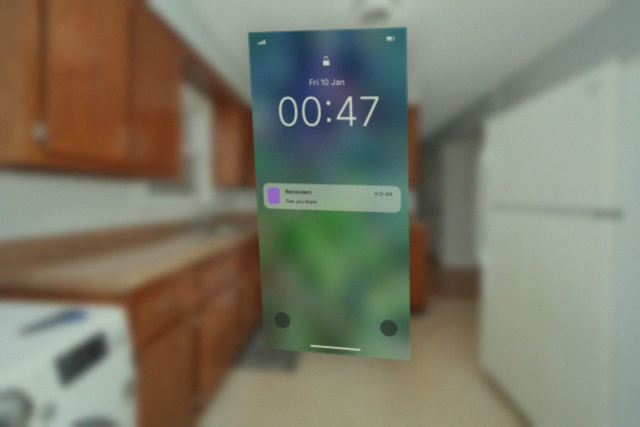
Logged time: 0 h 47 min
